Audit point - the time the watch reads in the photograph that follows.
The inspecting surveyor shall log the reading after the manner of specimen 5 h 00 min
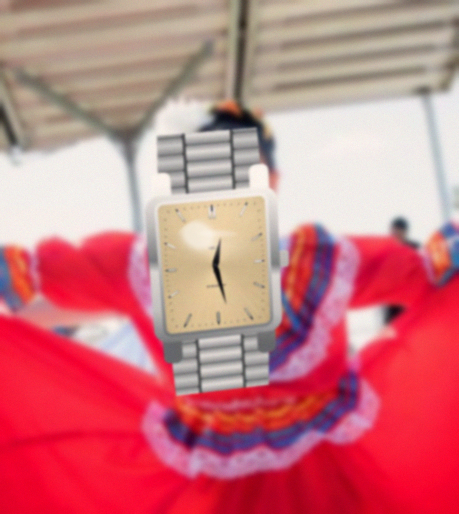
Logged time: 12 h 28 min
